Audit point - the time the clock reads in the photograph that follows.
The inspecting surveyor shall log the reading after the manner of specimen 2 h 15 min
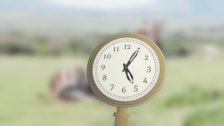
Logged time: 5 h 05 min
